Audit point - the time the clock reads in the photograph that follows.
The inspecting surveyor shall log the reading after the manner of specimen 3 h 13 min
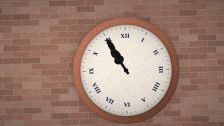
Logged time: 10 h 55 min
